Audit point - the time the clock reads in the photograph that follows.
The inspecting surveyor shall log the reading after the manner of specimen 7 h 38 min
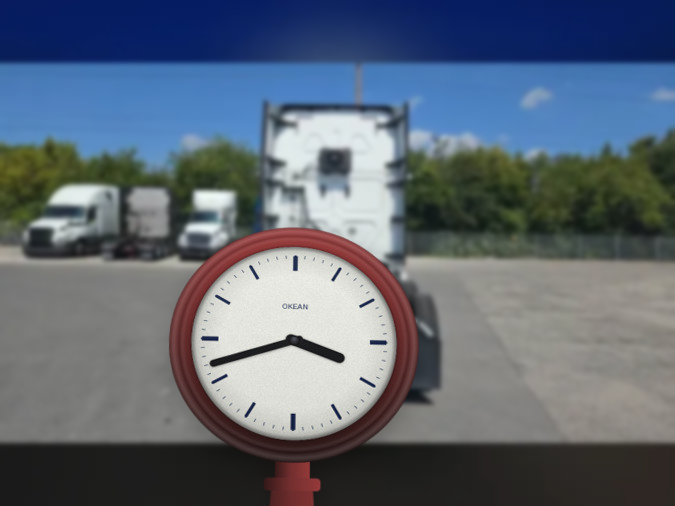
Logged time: 3 h 42 min
